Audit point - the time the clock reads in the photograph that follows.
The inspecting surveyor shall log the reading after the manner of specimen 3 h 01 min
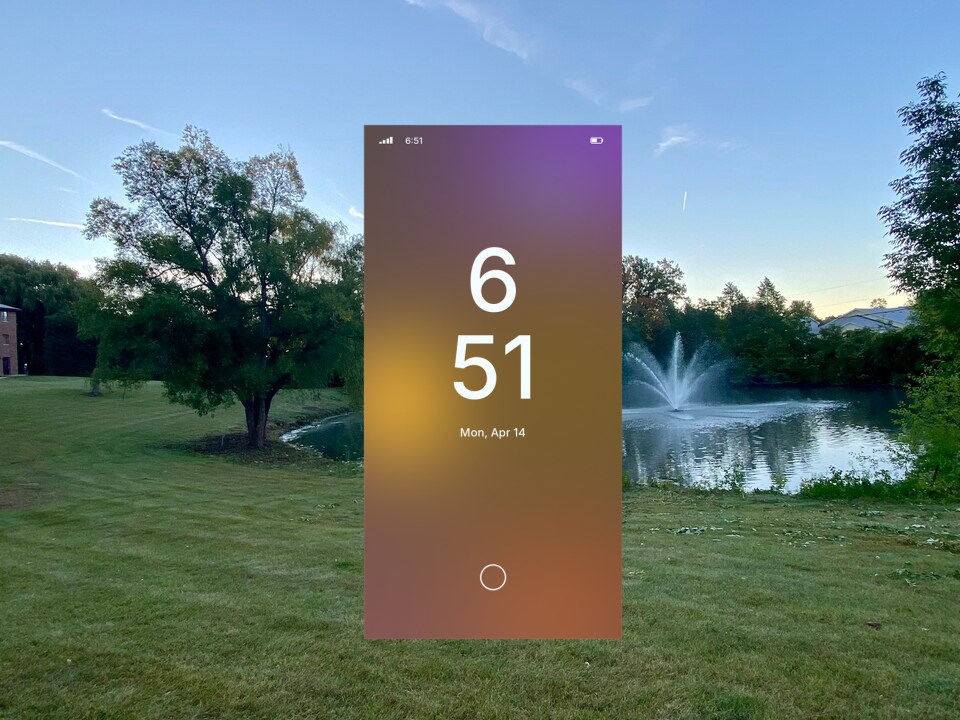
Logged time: 6 h 51 min
